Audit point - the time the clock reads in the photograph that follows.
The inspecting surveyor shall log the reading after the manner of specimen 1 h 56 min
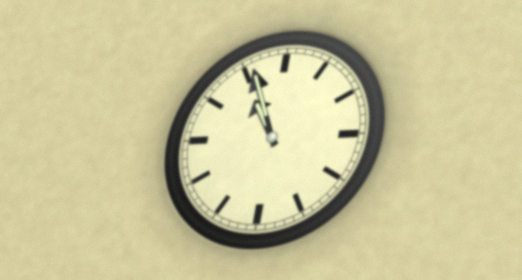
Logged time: 10 h 56 min
